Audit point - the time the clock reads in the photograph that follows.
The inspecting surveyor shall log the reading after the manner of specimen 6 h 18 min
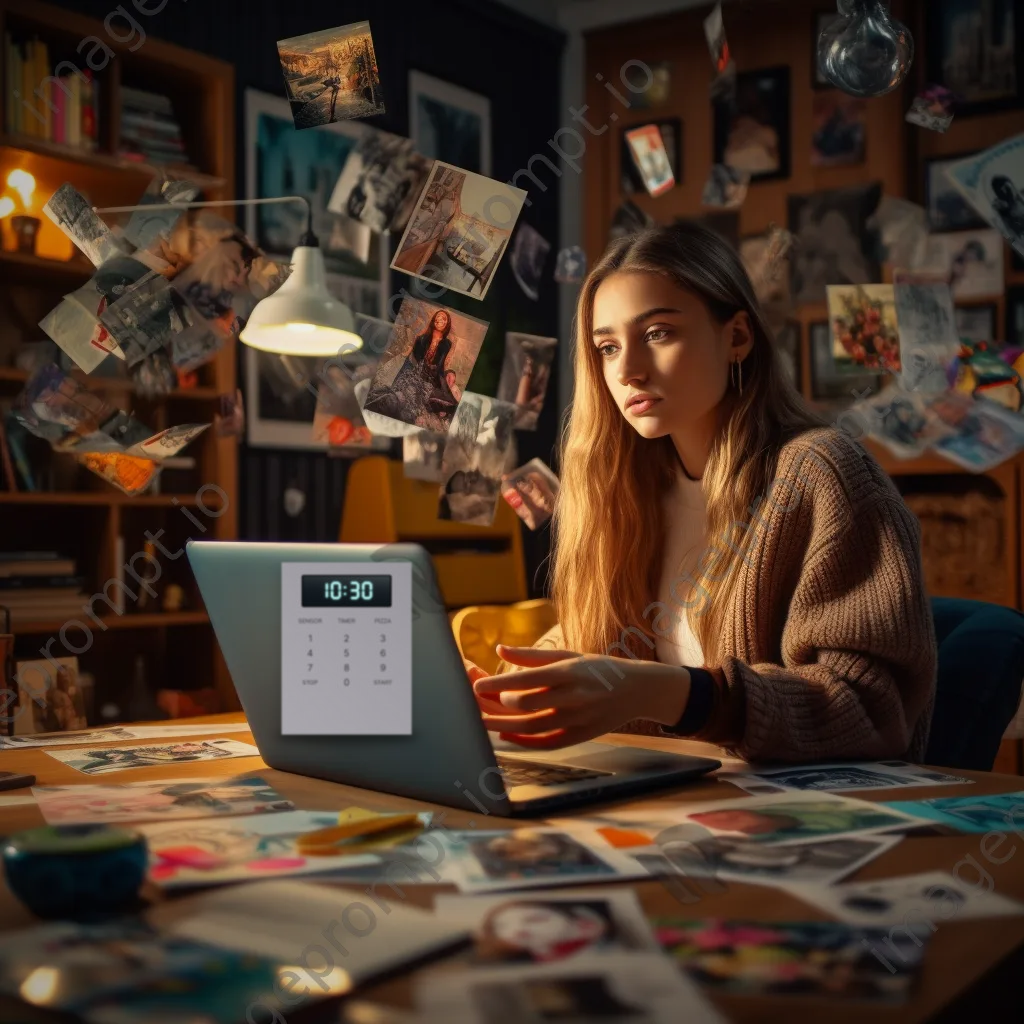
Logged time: 10 h 30 min
